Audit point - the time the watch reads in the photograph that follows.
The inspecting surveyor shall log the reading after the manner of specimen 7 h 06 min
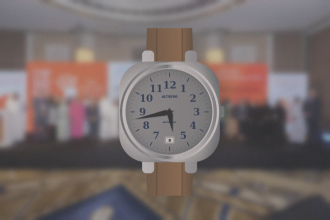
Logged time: 5 h 43 min
